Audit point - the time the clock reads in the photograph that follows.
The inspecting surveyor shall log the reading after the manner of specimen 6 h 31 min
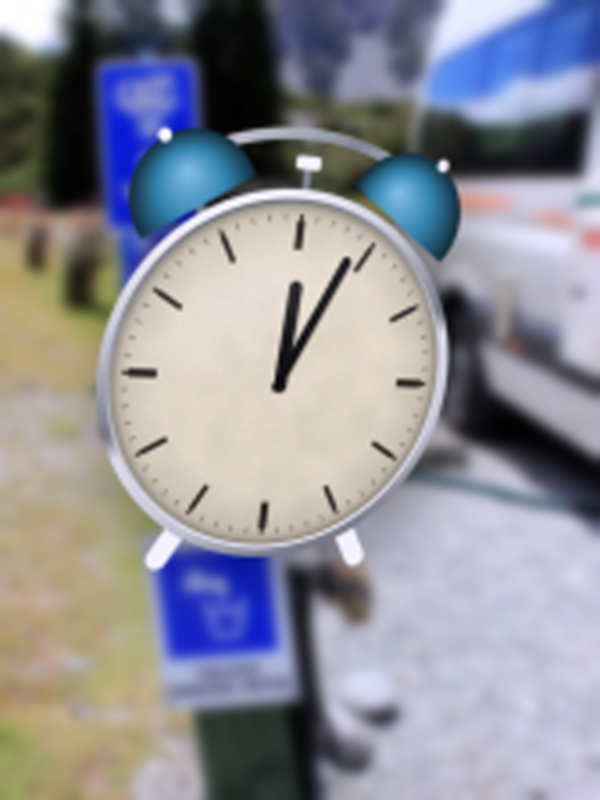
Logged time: 12 h 04 min
